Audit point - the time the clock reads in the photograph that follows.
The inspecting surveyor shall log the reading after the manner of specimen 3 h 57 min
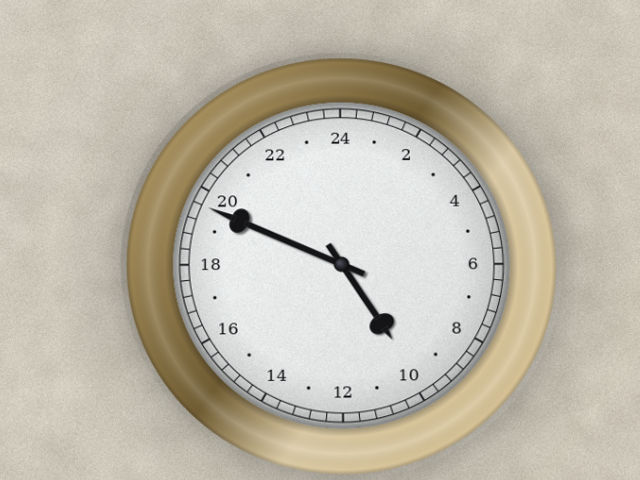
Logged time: 9 h 49 min
